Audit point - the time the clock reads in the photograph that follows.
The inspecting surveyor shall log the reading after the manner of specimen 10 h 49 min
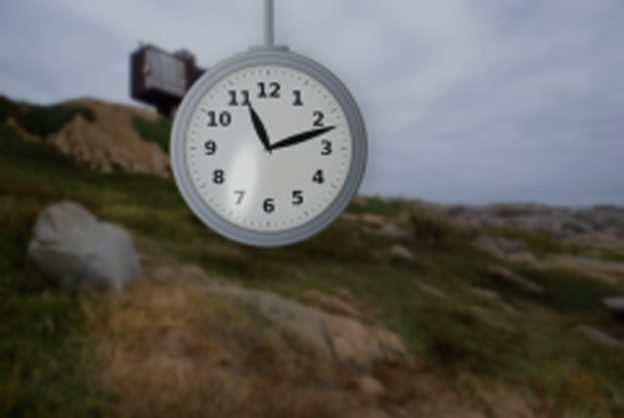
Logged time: 11 h 12 min
